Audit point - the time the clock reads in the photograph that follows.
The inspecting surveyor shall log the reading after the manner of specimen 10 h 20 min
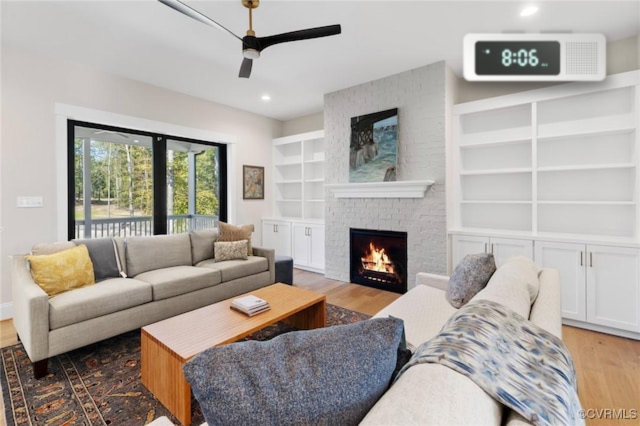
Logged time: 8 h 06 min
